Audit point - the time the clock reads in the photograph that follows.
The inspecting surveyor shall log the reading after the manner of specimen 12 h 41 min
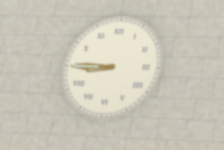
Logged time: 8 h 45 min
